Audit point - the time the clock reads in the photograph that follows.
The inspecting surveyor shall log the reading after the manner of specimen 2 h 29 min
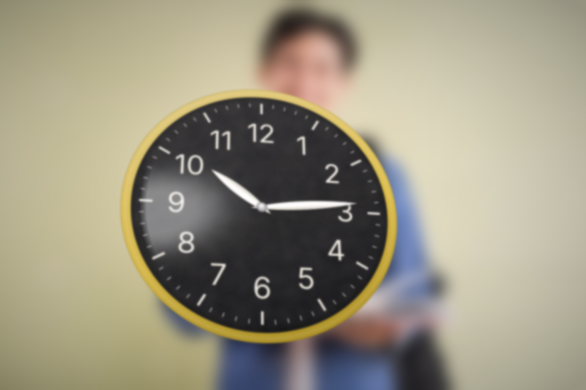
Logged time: 10 h 14 min
